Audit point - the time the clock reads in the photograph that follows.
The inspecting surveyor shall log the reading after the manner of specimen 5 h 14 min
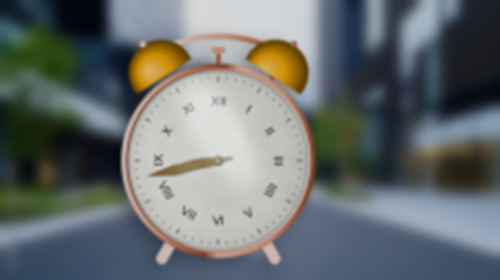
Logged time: 8 h 43 min
